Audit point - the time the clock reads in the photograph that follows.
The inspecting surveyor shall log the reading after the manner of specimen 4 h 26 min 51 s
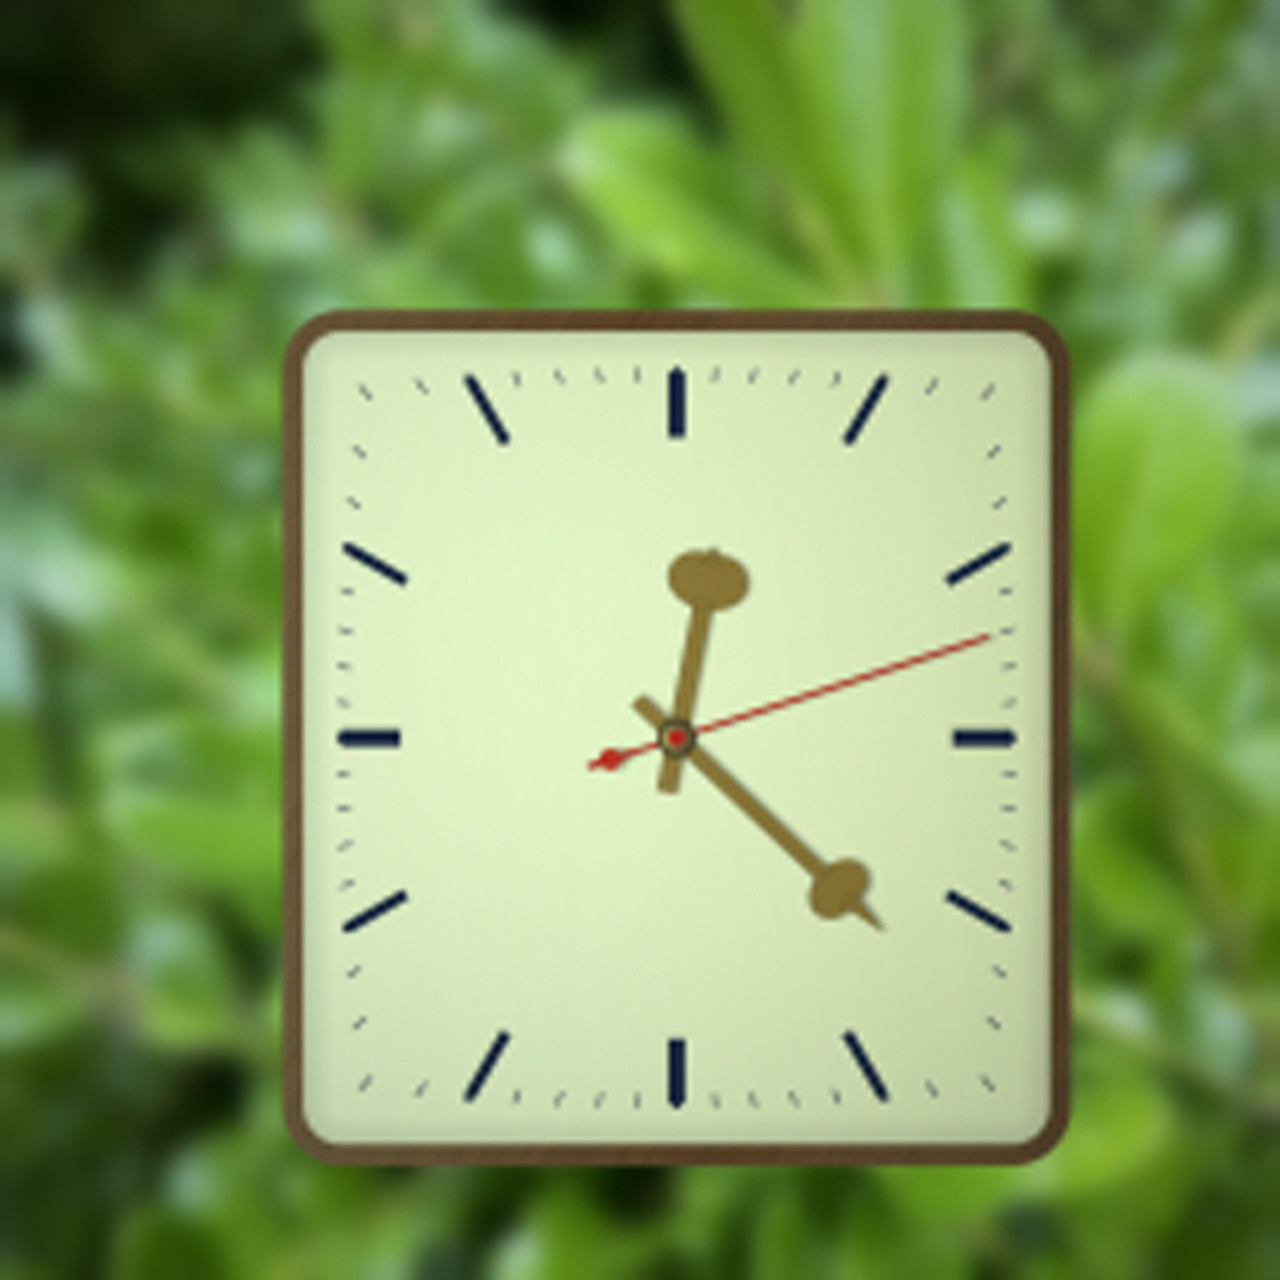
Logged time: 12 h 22 min 12 s
